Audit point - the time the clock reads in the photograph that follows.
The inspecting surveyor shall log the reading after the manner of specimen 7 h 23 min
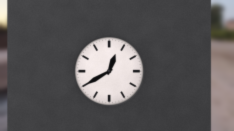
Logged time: 12 h 40 min
